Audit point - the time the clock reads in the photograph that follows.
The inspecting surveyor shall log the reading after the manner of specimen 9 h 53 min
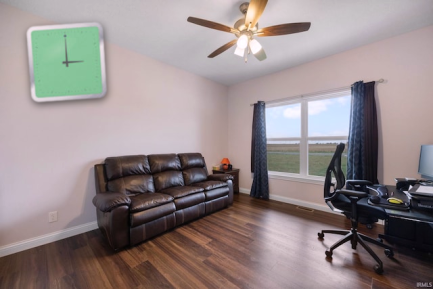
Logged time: 3 h 00 min
